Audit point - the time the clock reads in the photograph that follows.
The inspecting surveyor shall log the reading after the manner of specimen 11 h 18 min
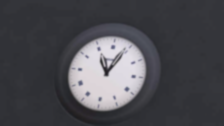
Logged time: 11 h 04 min
